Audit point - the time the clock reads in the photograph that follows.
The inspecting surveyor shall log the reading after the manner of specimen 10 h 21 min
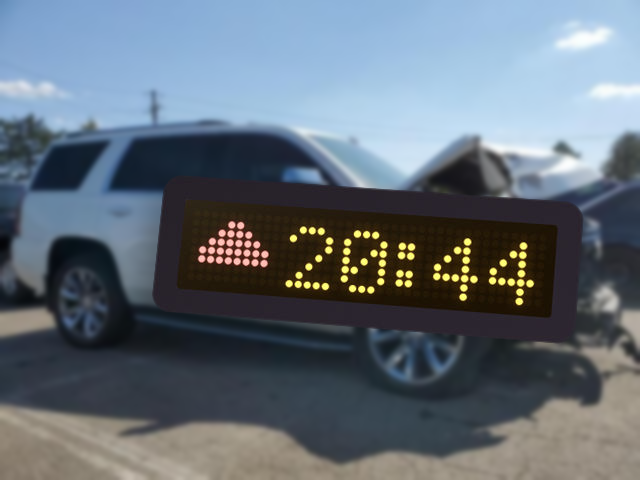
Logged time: 20 h 44 min
